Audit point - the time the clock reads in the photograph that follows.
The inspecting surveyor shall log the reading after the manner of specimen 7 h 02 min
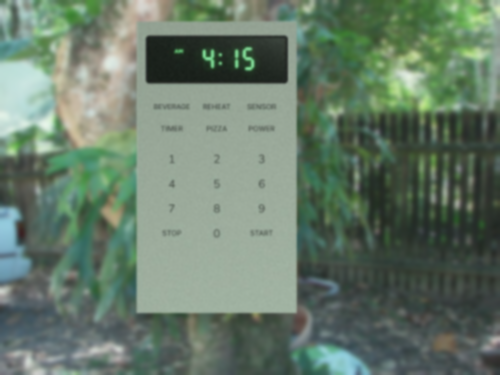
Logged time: 4 h 15 min
